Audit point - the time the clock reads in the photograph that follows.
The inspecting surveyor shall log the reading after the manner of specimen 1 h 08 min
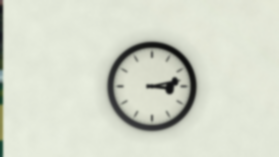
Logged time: 3 h 13 min
